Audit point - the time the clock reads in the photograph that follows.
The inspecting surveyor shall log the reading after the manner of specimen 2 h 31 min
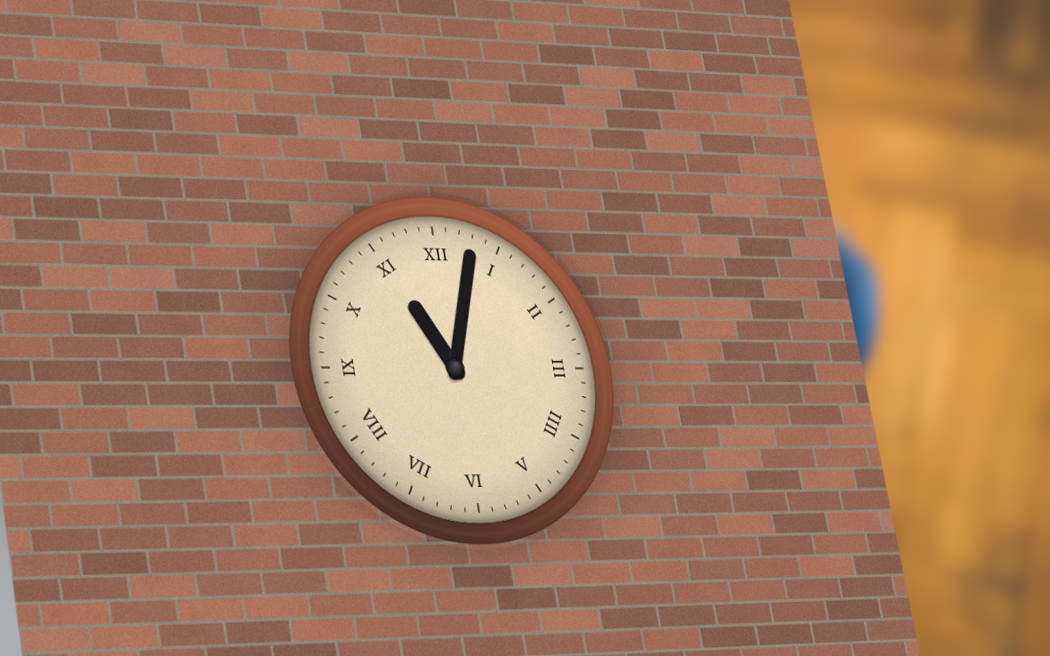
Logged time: 11 h 03 min
